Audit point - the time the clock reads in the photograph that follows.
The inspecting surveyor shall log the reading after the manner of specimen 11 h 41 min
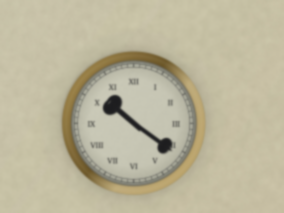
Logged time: 10 h 21 min
